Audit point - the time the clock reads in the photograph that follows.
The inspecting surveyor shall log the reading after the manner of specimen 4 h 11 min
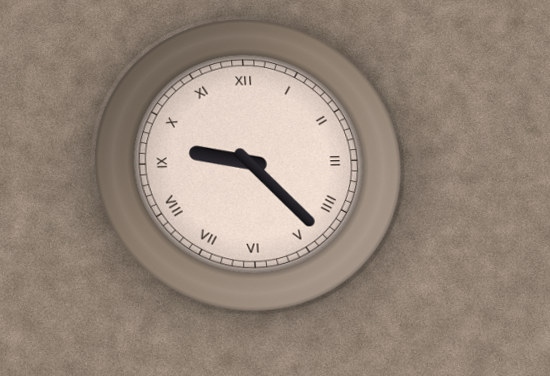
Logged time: 9 h 23 min
